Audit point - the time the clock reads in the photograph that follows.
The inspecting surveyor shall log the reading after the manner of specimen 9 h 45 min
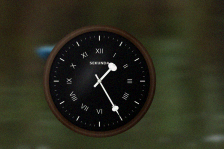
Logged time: 1 h 25 min
